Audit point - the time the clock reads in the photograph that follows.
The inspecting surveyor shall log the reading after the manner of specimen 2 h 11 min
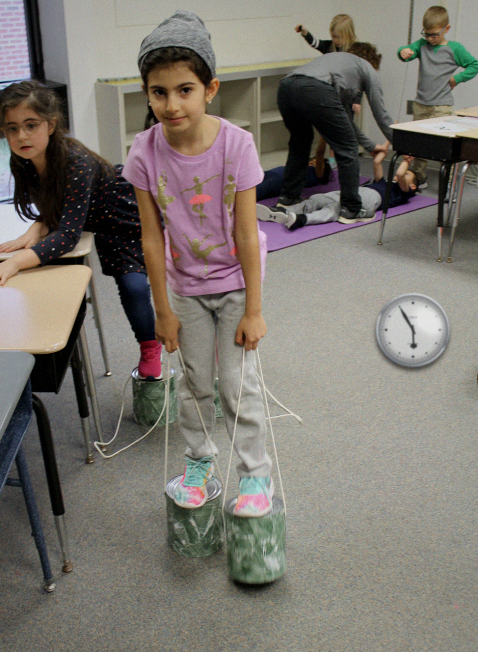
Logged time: 5 h 55 min
